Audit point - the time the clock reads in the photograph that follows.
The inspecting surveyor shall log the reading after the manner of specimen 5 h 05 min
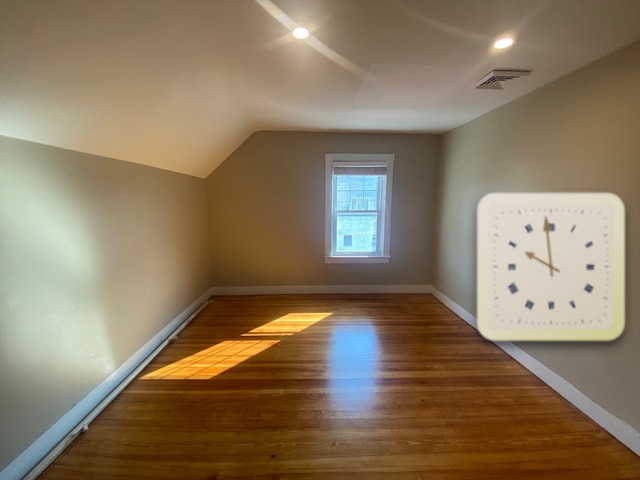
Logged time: 9 h 59 min
